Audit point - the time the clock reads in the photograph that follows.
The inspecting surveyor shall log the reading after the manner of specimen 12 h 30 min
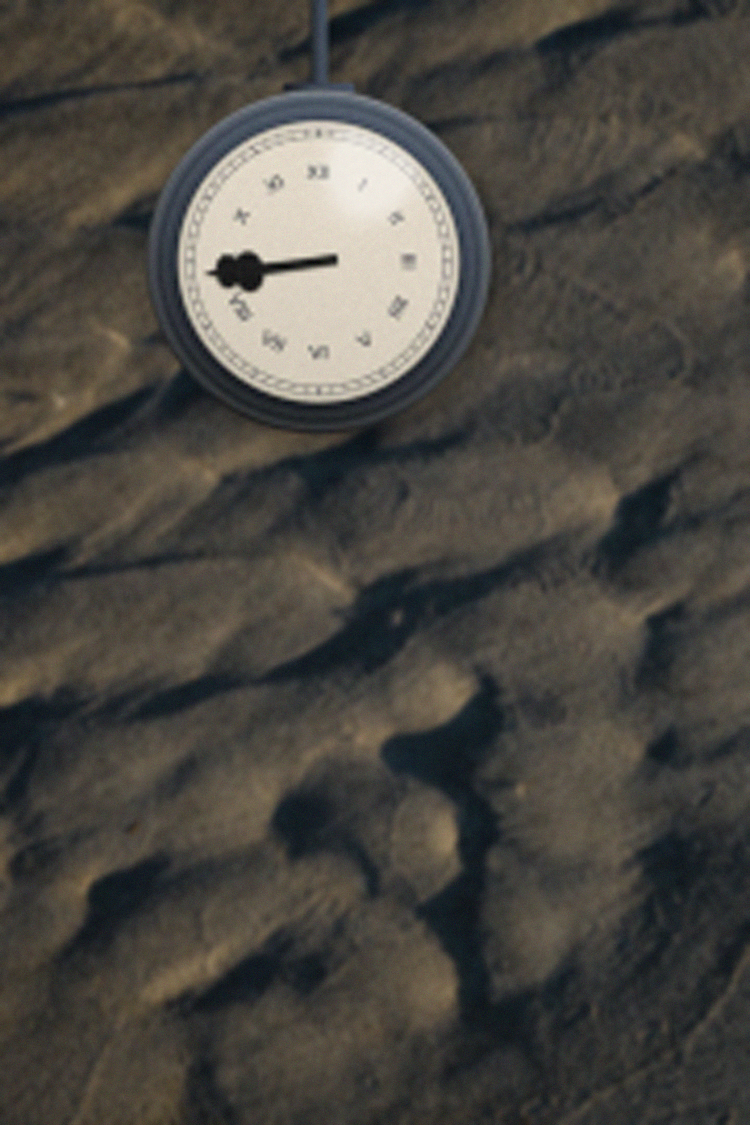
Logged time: 8 h 44 min
